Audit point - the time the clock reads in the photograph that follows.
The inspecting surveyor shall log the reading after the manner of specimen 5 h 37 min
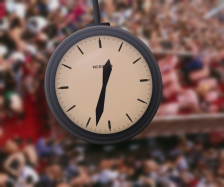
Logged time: 12 h 33 min
